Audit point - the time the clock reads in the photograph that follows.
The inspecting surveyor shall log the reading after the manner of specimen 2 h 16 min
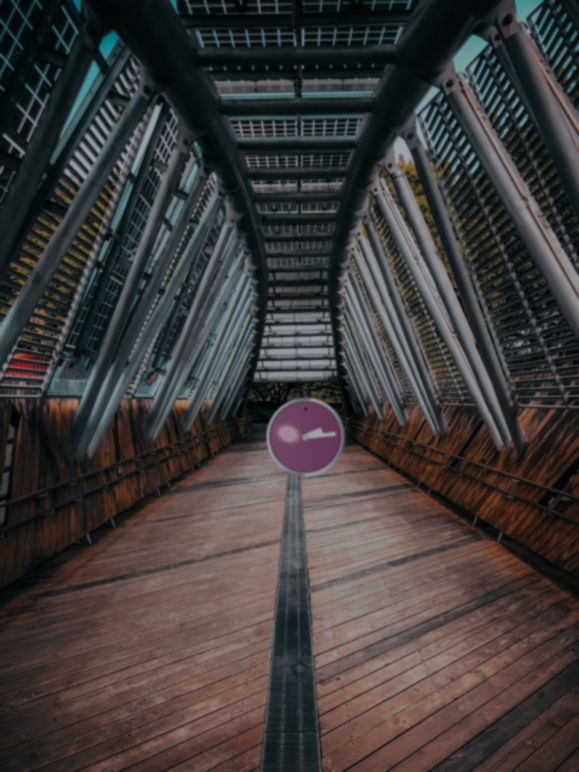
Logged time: 2 h 14 min
